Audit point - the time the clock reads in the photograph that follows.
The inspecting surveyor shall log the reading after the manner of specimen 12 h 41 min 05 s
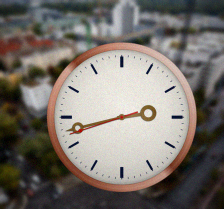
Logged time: 2 h 42 min 42 s
